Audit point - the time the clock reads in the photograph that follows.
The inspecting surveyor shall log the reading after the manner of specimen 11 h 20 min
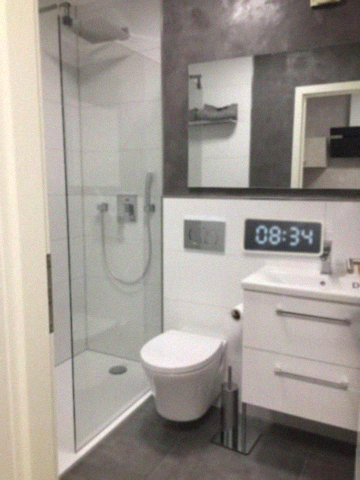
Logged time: 8 h 34 min
